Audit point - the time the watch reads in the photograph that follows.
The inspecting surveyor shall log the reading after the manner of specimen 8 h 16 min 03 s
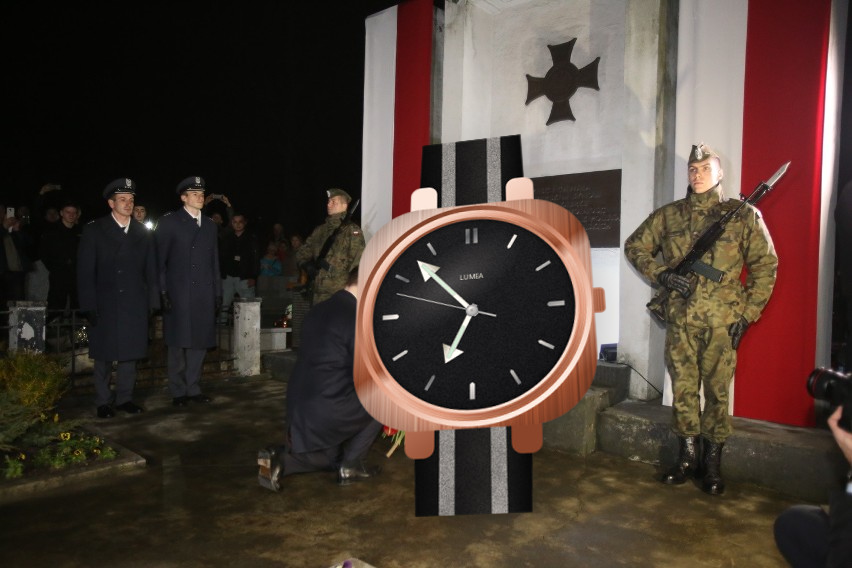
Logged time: 6 h 52 min 48 s
